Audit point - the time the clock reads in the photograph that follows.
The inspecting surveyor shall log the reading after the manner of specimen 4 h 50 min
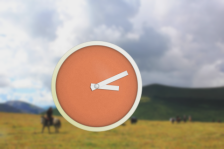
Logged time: 3 h 11 min
